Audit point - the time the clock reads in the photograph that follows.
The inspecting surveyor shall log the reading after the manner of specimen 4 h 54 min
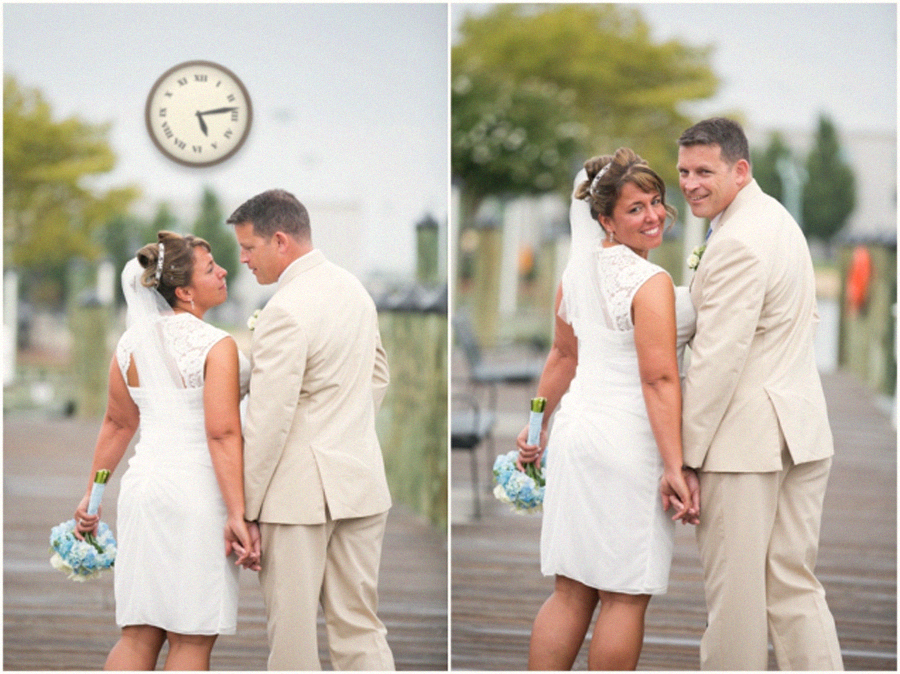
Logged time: 5 h 13 min
